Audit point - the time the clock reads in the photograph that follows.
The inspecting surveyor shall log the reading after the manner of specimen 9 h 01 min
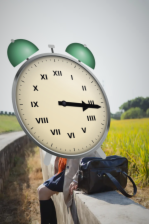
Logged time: 3 h 16 min
